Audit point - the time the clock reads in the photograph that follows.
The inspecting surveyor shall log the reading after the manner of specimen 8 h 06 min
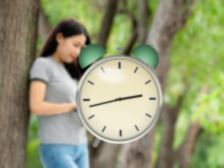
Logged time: 2 h 43 min
